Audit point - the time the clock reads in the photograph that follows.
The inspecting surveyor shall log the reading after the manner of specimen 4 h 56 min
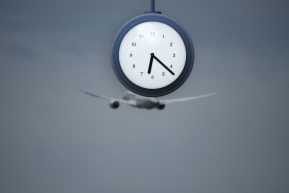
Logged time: 6 h 22 min
